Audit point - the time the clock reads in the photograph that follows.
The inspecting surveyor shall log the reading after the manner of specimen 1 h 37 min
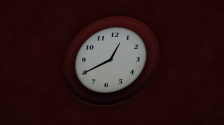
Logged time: 12 h 40 min
